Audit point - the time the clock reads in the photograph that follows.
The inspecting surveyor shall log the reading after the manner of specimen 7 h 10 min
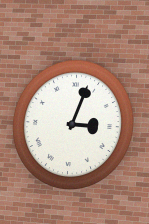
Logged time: 3 h 03 min
